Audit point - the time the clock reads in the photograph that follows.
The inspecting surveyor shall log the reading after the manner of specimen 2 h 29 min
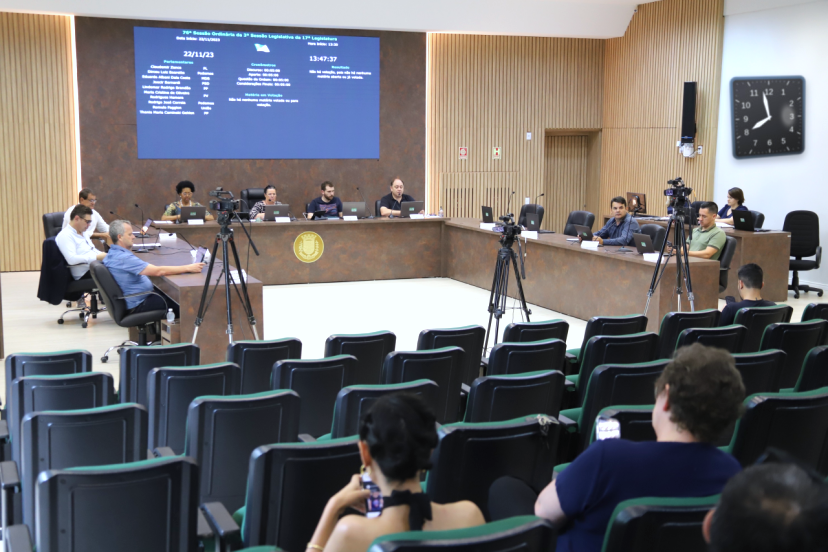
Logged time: 7 h 58 min
